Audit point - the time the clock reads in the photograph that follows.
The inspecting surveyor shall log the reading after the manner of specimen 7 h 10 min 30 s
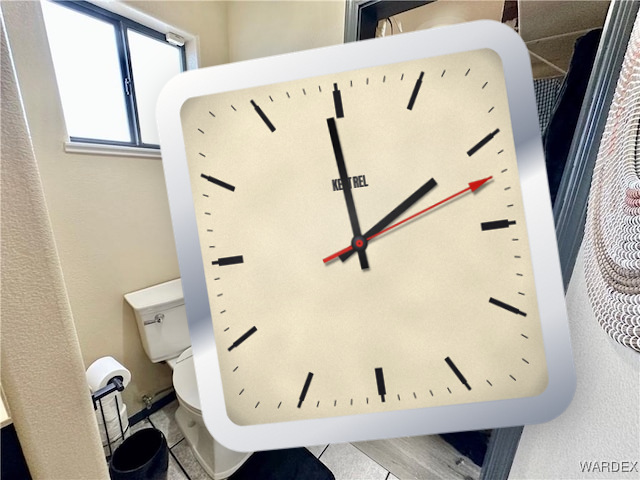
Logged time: 1 h 59 min 12 s
